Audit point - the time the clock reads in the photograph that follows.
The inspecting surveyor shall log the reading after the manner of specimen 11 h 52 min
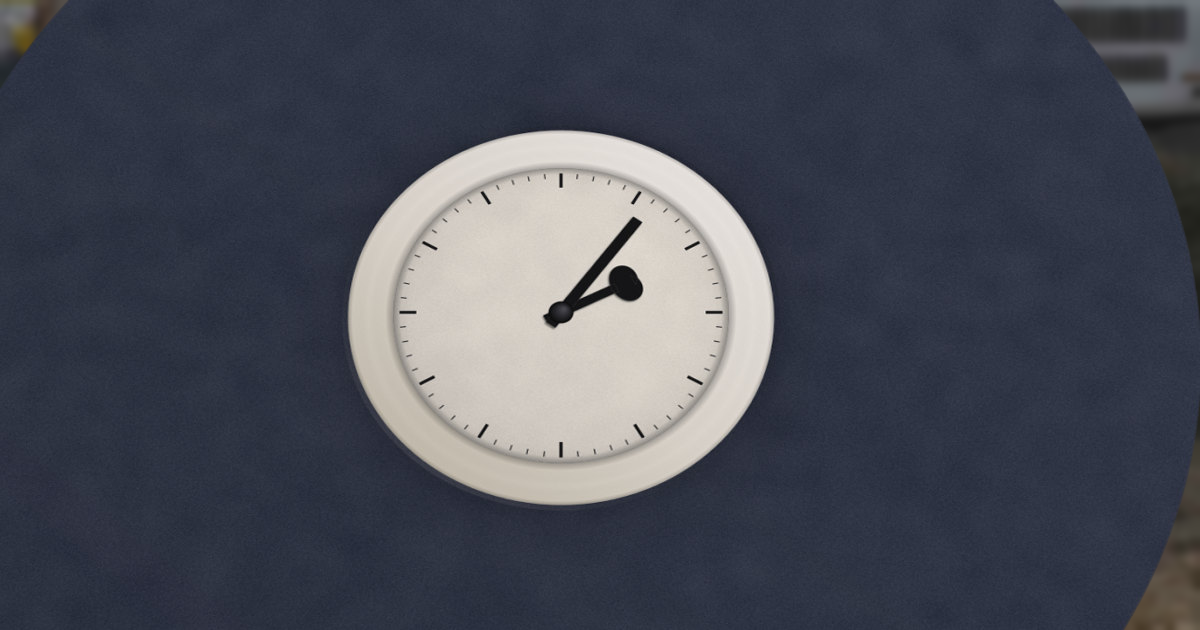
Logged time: 2 h 06 min
